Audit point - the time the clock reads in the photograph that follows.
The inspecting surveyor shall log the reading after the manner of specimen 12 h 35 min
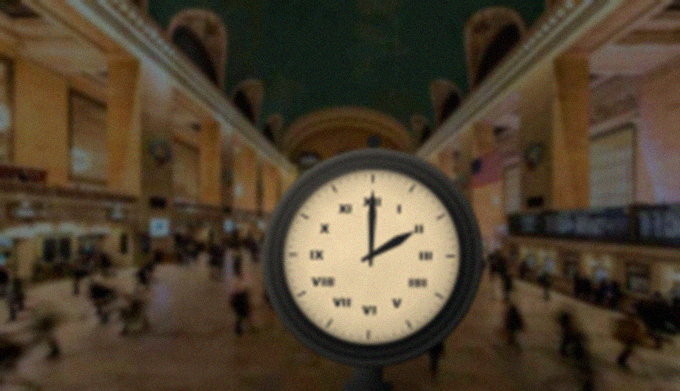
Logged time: 2 h 00 min
